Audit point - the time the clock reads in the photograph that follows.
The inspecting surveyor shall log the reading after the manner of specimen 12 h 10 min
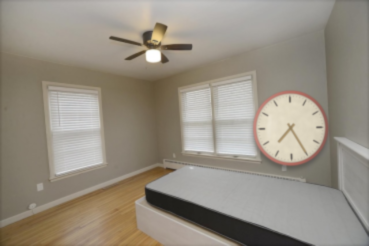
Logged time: 7 h 25 min
